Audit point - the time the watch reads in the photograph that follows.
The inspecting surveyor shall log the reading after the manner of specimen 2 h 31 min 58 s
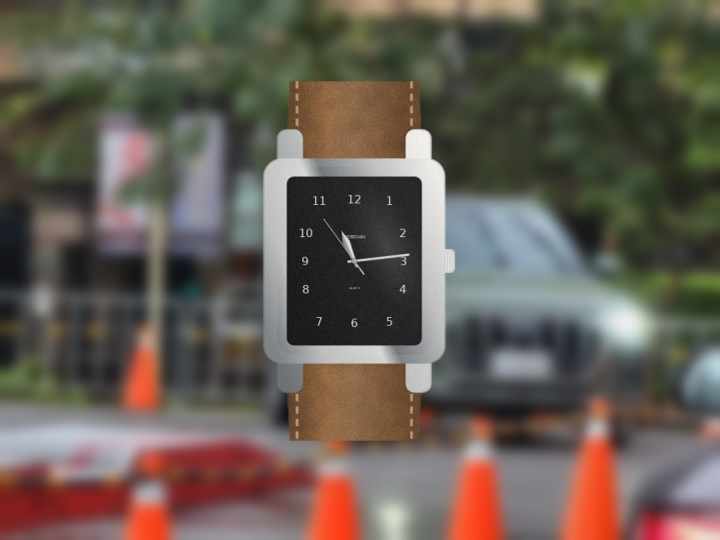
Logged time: 11 h 13 min 54 s
